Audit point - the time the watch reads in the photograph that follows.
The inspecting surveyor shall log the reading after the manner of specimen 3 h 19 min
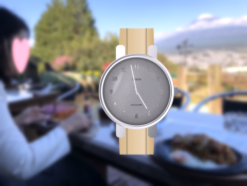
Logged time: 4 h 58 min
